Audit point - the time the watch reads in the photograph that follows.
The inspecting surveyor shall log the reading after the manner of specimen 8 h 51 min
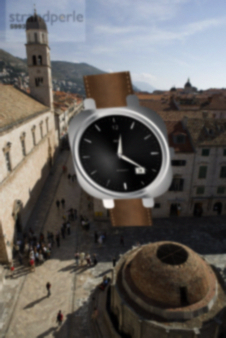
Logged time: 12 h 21 min
